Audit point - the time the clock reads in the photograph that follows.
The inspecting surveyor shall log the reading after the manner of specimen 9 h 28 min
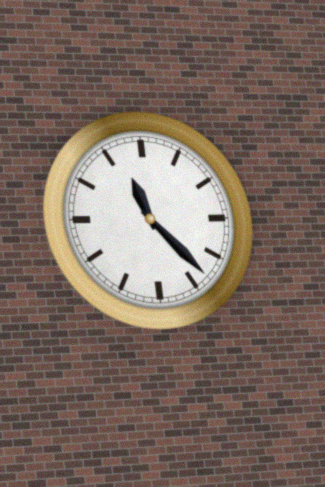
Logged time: 11 h 23 min
